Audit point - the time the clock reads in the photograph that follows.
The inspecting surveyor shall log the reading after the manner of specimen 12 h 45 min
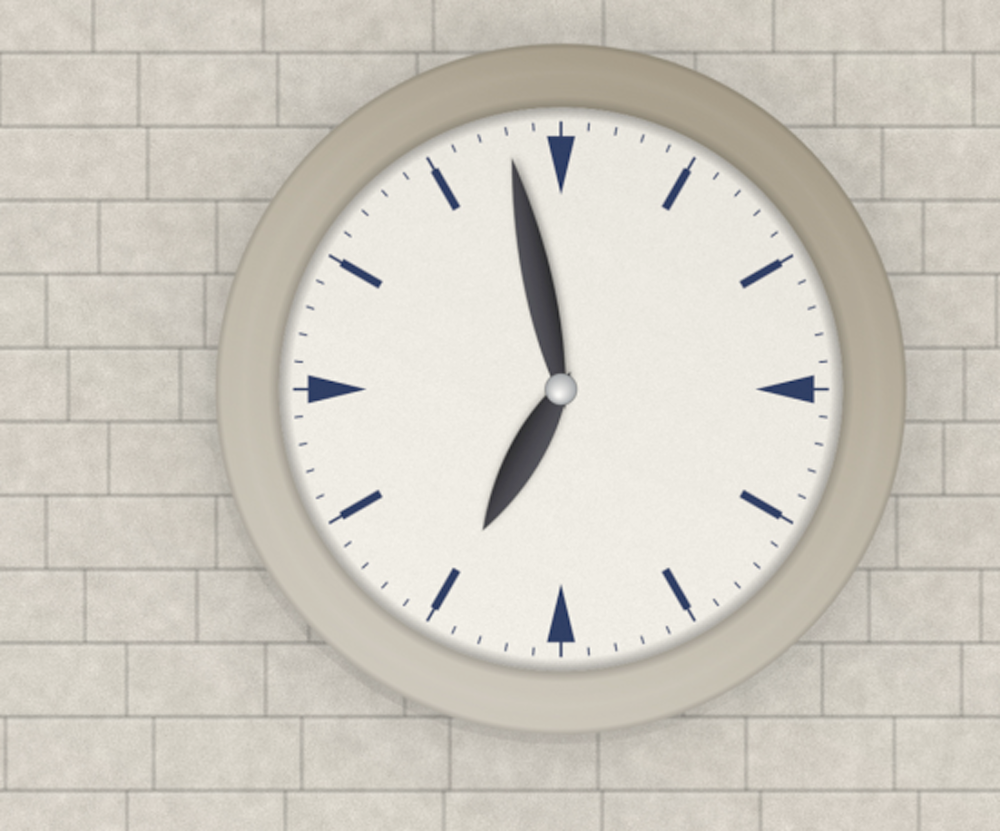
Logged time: 6 h 58 min
